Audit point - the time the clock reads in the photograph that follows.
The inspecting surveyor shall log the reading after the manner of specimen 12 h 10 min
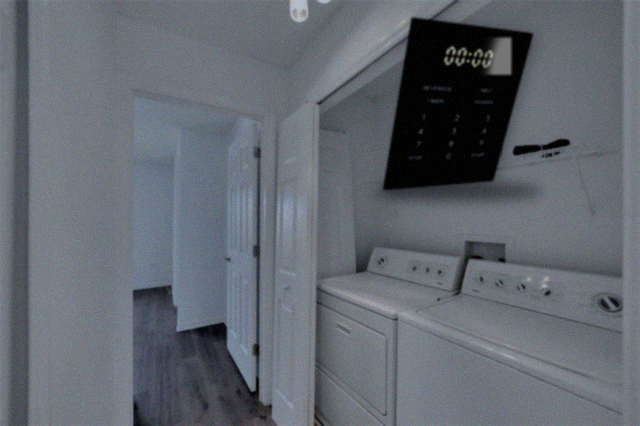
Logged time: 0 h 00 min
